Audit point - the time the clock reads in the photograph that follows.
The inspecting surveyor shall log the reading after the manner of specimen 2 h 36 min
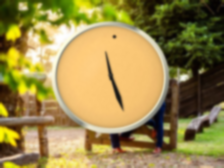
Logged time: 11 h 26 min
